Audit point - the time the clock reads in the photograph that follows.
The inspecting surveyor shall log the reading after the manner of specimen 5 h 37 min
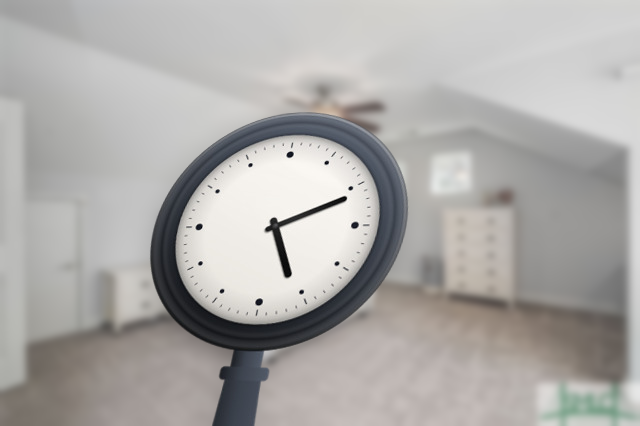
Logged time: 5 h 11 min
